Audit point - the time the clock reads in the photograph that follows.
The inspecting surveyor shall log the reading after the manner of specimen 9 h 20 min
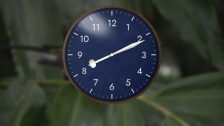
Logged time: 8 h 11 min
